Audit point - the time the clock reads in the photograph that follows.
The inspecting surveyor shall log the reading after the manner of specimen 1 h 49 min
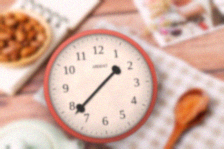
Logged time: 1 h 38 min
